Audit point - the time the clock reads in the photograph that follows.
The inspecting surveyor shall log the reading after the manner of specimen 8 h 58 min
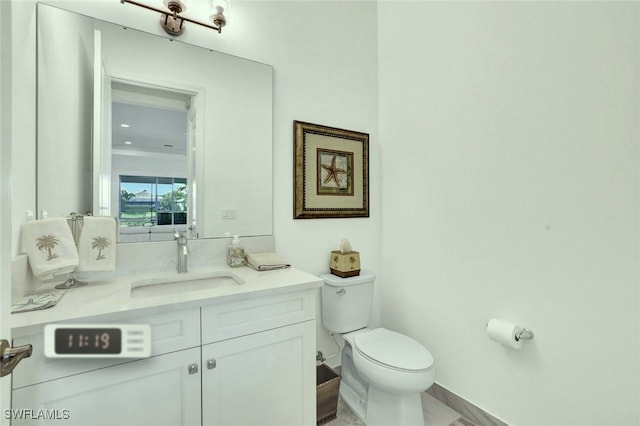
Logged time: 11 h 19 min
